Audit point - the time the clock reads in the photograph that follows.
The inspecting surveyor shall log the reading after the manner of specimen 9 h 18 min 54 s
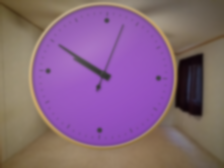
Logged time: 9 h 50 min 03 s
